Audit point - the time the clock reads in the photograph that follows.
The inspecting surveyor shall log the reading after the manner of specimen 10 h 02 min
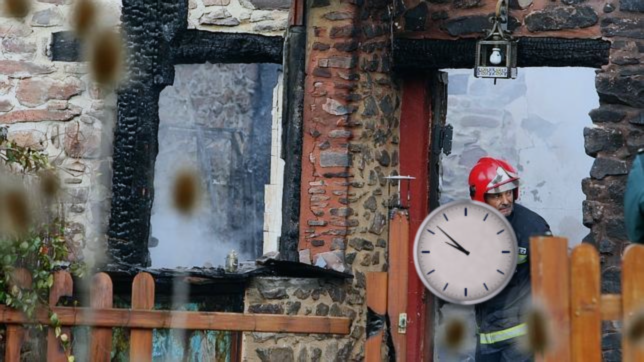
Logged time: 9 h 52 min
